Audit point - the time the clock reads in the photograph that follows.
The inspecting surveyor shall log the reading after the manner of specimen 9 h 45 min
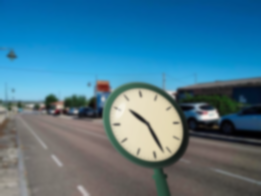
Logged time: 10 h 27 min
